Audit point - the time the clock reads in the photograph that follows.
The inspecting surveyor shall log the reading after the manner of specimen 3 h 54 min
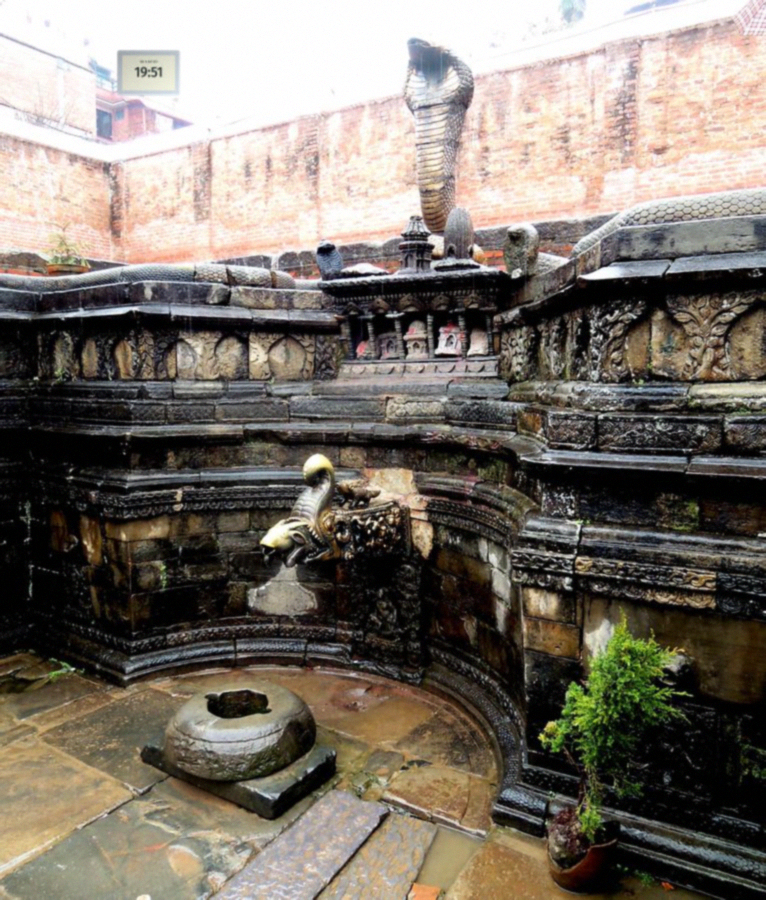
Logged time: 19 h 51 min
